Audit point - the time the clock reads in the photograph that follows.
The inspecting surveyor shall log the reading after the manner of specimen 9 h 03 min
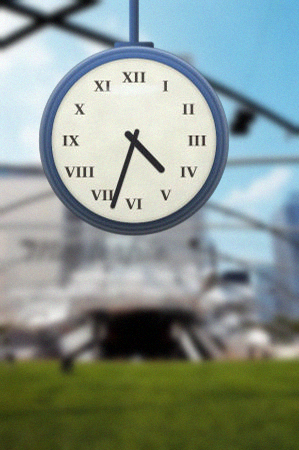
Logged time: 4 h 33 min
